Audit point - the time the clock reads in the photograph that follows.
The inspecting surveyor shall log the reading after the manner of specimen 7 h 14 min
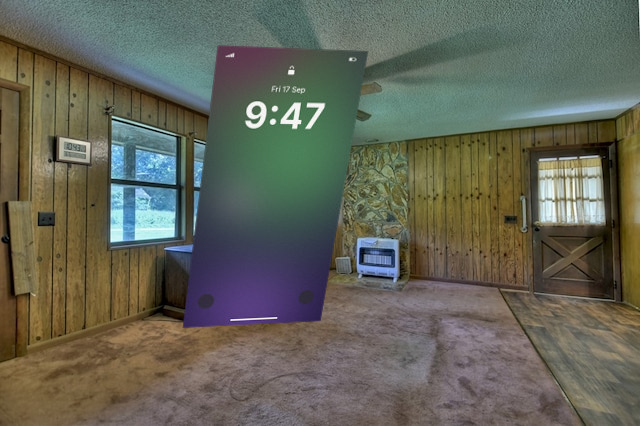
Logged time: 9 h 47 min
